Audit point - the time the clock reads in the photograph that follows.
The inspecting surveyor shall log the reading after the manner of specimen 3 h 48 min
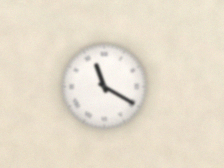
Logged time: 11 h 20 min
